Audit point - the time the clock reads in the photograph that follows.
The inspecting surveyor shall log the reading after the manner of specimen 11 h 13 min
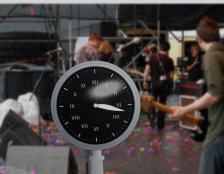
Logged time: 3 h 17 min
